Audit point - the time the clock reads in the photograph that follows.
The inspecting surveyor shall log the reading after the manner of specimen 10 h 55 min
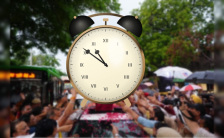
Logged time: 10 h 51 min
